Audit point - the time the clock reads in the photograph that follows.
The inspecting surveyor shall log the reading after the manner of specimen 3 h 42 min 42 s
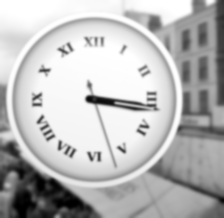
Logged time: 3 h 16 min 27 s
